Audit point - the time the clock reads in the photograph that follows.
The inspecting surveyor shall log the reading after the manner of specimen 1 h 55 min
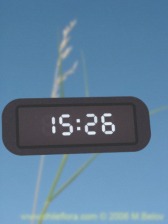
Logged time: 15 h 26 min
